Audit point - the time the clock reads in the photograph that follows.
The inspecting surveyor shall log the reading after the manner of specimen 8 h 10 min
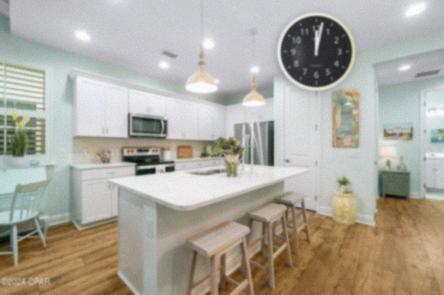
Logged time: 12 h 02 min
